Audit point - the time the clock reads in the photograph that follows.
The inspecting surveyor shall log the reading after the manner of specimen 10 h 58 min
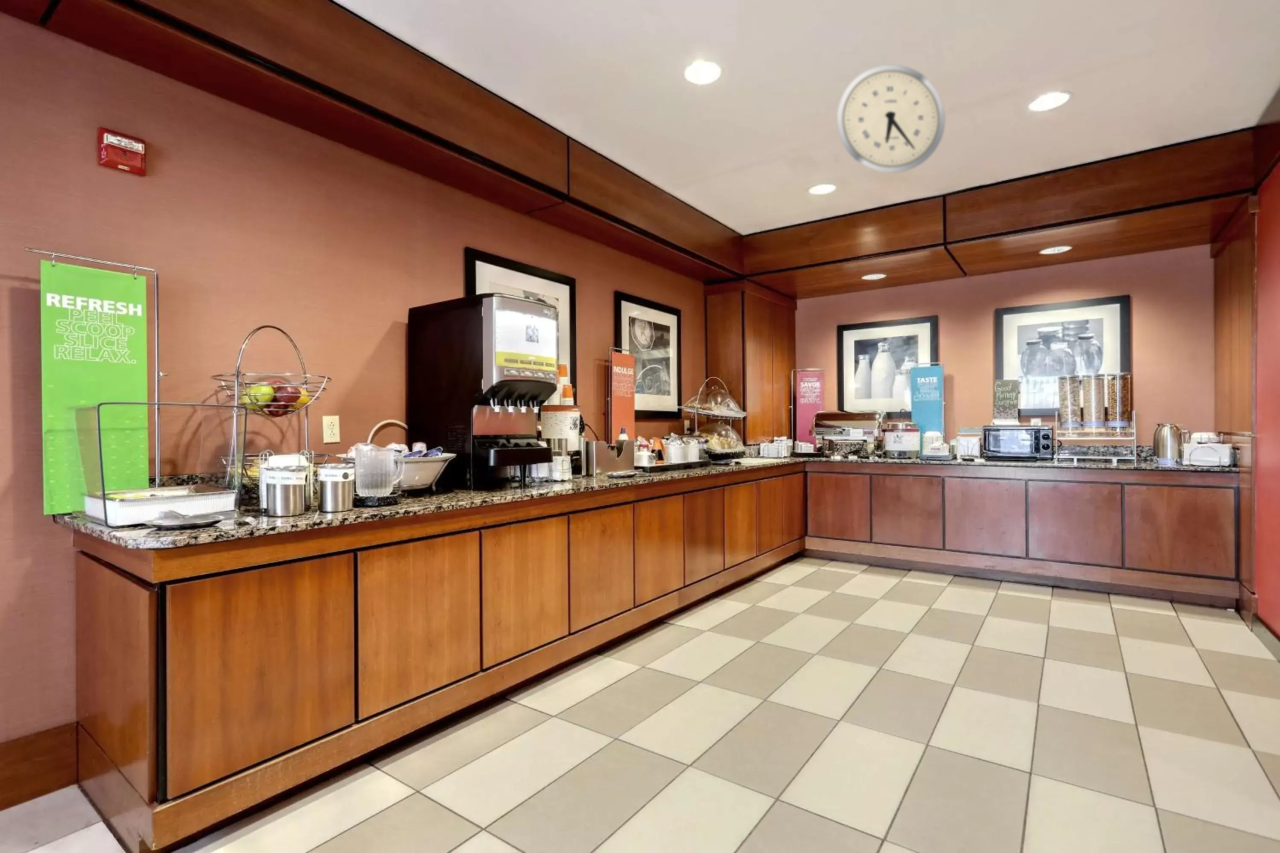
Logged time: 6 h 24 min
